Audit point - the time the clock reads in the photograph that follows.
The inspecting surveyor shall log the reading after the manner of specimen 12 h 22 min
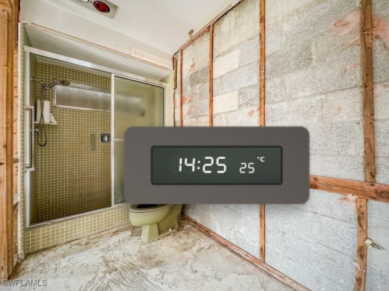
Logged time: 14 h 25 min
